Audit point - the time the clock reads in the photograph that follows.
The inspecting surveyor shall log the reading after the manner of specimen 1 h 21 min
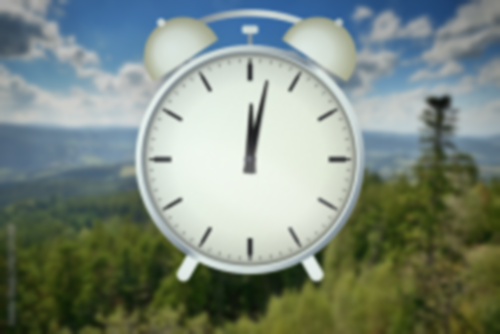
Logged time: 12 h 02 min
